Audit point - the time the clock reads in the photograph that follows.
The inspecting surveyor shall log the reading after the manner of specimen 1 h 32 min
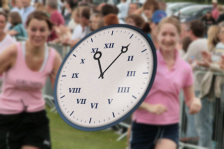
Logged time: 11 h 06 min
